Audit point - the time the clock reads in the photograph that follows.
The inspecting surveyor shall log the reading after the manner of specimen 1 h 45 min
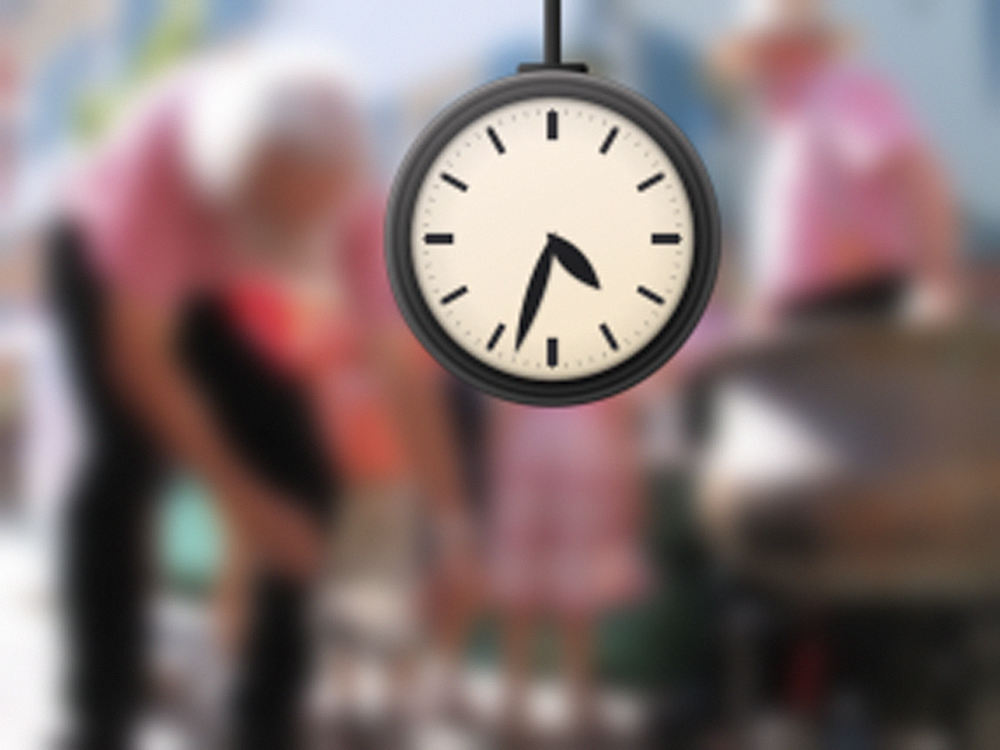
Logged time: 4 h 33 min
